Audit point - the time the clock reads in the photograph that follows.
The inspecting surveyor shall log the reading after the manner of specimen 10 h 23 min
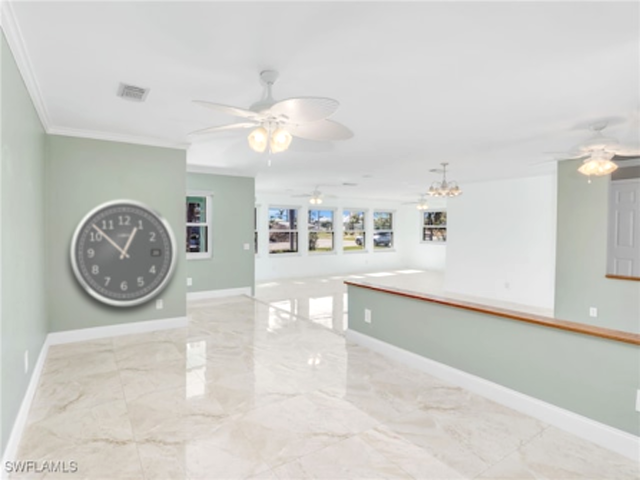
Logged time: 12 h 52 min
